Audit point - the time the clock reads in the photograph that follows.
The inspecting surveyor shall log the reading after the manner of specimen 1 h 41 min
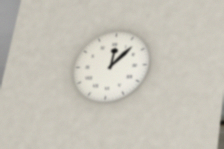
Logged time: 12 h 07 min
